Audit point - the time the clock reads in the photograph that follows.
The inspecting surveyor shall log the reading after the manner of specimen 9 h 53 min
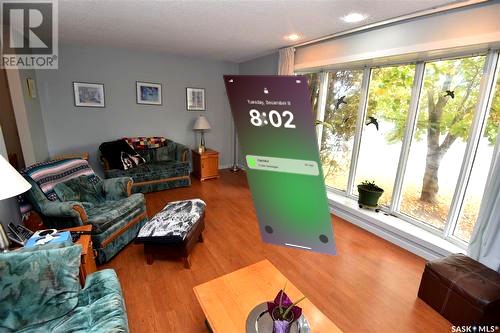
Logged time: 8 h 02 min
